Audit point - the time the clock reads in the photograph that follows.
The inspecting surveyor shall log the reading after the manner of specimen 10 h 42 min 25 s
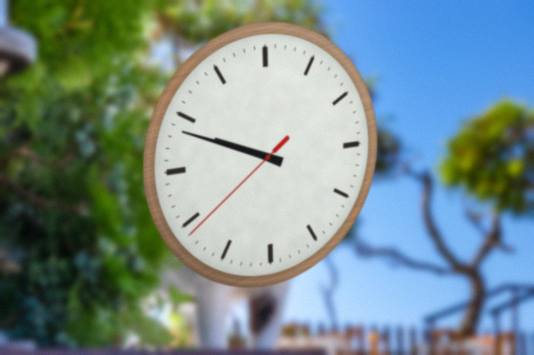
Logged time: 9 h 48 min 39 s
